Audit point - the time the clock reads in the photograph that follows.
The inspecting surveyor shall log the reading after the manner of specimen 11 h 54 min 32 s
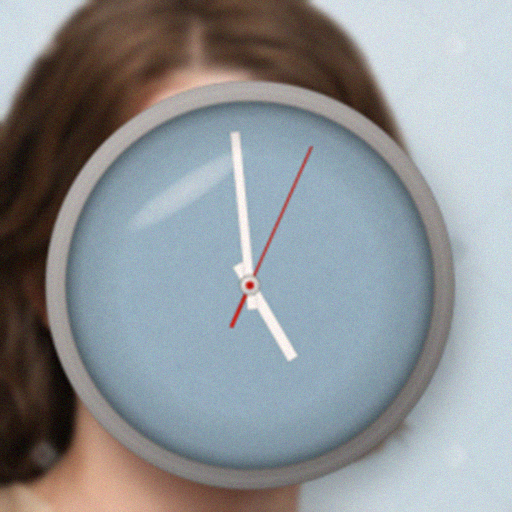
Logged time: 4 h 59 min 04 s
